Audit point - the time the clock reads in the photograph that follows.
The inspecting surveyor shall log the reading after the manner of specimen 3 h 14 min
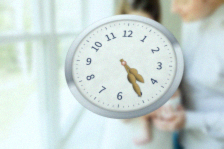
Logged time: 4 h 25 min
